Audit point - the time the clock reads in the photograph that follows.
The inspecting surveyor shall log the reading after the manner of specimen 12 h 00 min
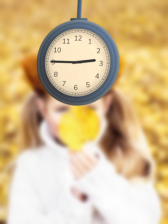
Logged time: 2 h 45 min
